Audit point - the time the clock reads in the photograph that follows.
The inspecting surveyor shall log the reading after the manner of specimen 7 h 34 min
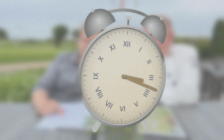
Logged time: 3 h 18 min
